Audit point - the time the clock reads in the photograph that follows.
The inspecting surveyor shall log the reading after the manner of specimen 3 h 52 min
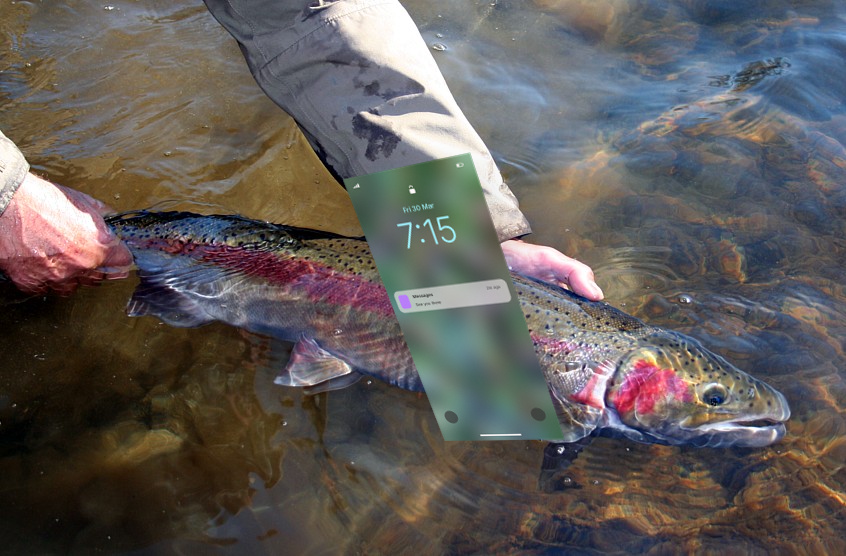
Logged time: 7 h 15 min
